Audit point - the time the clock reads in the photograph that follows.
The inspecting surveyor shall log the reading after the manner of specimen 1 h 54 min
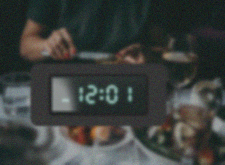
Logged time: 12 h 01 min
